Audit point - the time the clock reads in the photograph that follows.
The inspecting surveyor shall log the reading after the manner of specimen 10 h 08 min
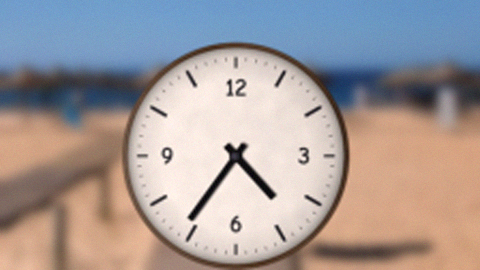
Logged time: 4 h 36 min
